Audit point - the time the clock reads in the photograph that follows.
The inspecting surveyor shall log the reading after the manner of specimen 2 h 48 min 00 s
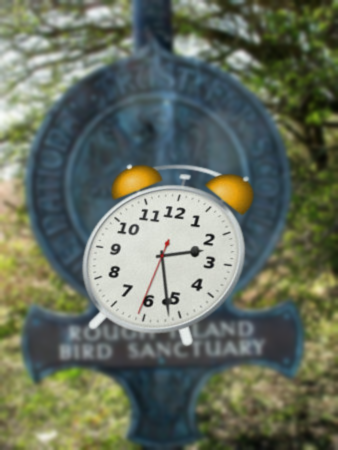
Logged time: 2 h 26 min 31 s
